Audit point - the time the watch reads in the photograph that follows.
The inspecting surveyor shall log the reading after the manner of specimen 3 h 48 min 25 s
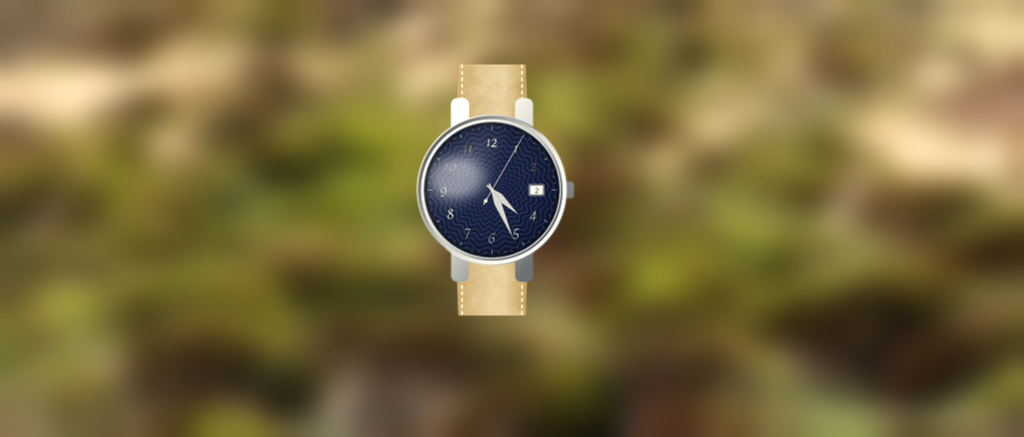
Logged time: 4 h 26 min 05 s
